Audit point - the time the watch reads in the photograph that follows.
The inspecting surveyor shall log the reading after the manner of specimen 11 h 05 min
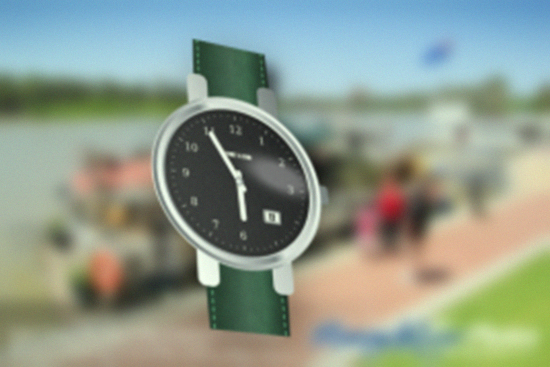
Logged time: 5 h 55 min
